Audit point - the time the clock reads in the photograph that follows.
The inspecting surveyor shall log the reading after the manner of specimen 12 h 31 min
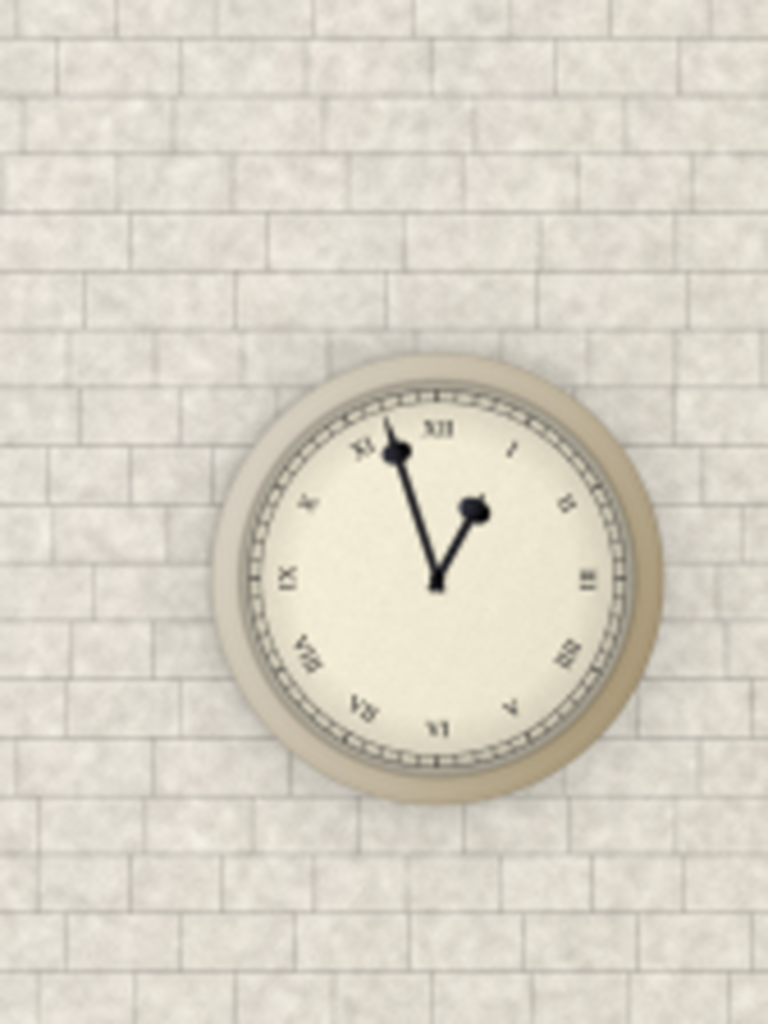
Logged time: 12 h 57 min
